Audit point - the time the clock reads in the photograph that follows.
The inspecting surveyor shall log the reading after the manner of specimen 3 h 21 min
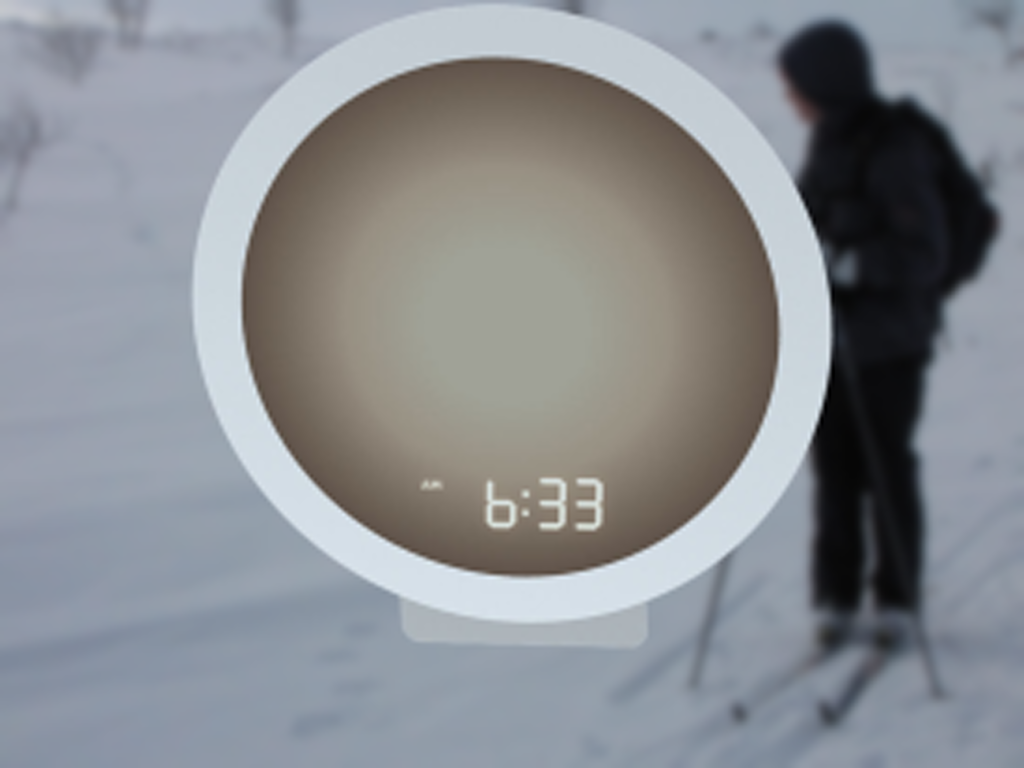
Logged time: 6 h 33 min
